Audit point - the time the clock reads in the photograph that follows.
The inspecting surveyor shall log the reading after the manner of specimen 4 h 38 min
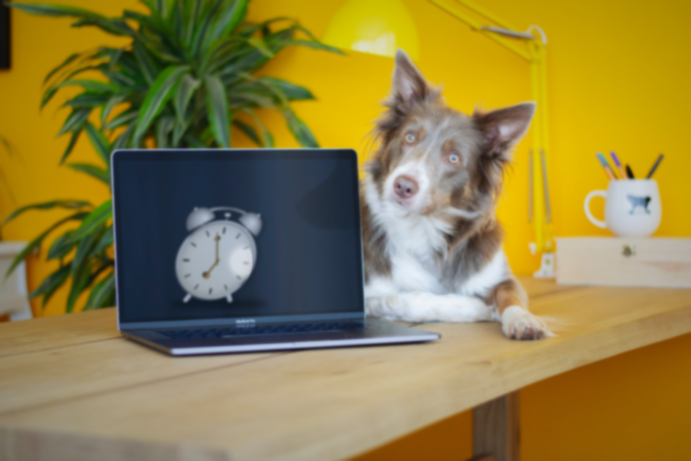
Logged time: 6 h 58 min
